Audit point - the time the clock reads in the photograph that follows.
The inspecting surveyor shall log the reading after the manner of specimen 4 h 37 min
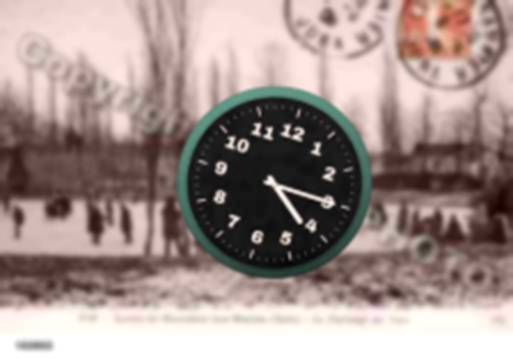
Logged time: 4 h 15 min
